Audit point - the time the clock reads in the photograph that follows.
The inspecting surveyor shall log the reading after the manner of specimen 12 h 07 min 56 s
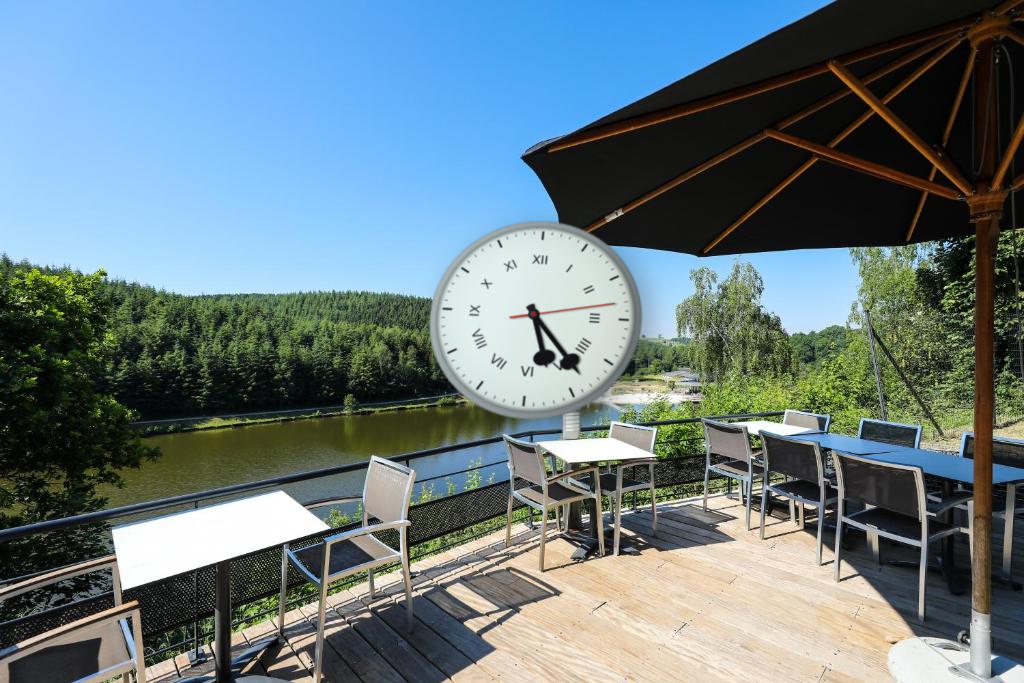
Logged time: 5 h 23 min 13 s
